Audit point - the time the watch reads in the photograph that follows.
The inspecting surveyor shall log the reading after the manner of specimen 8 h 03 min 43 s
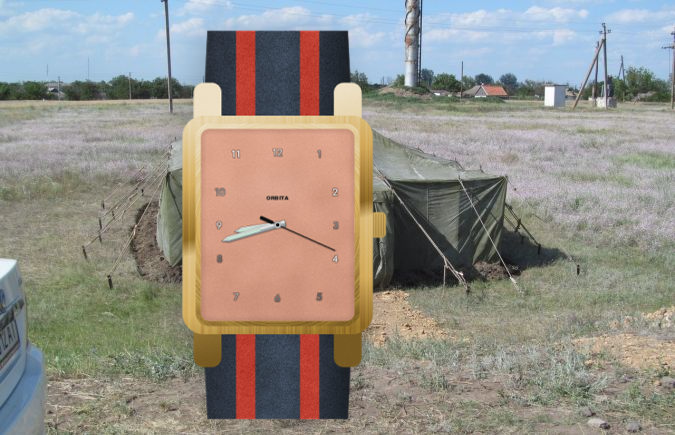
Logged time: 8 h 42 min 19 s
